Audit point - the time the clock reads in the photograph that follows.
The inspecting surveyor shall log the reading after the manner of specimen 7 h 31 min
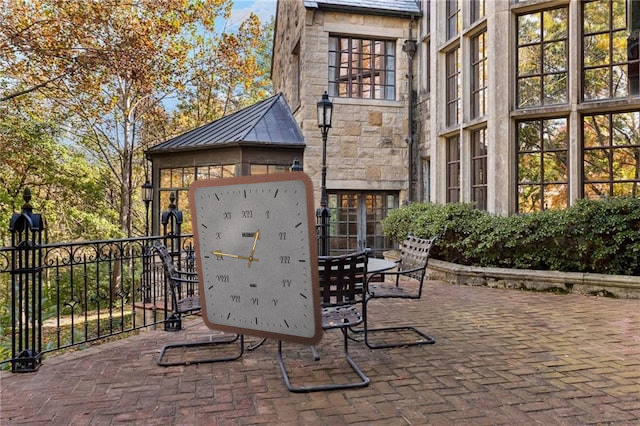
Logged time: 12 h 46 min
